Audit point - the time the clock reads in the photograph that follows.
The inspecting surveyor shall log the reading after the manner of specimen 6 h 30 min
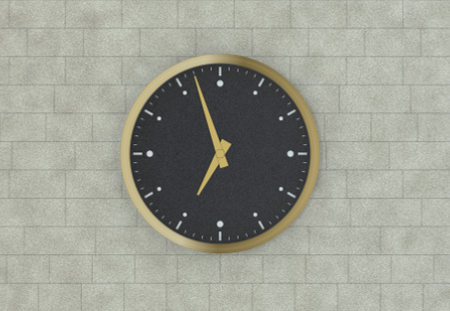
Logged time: 6 h 57 min
